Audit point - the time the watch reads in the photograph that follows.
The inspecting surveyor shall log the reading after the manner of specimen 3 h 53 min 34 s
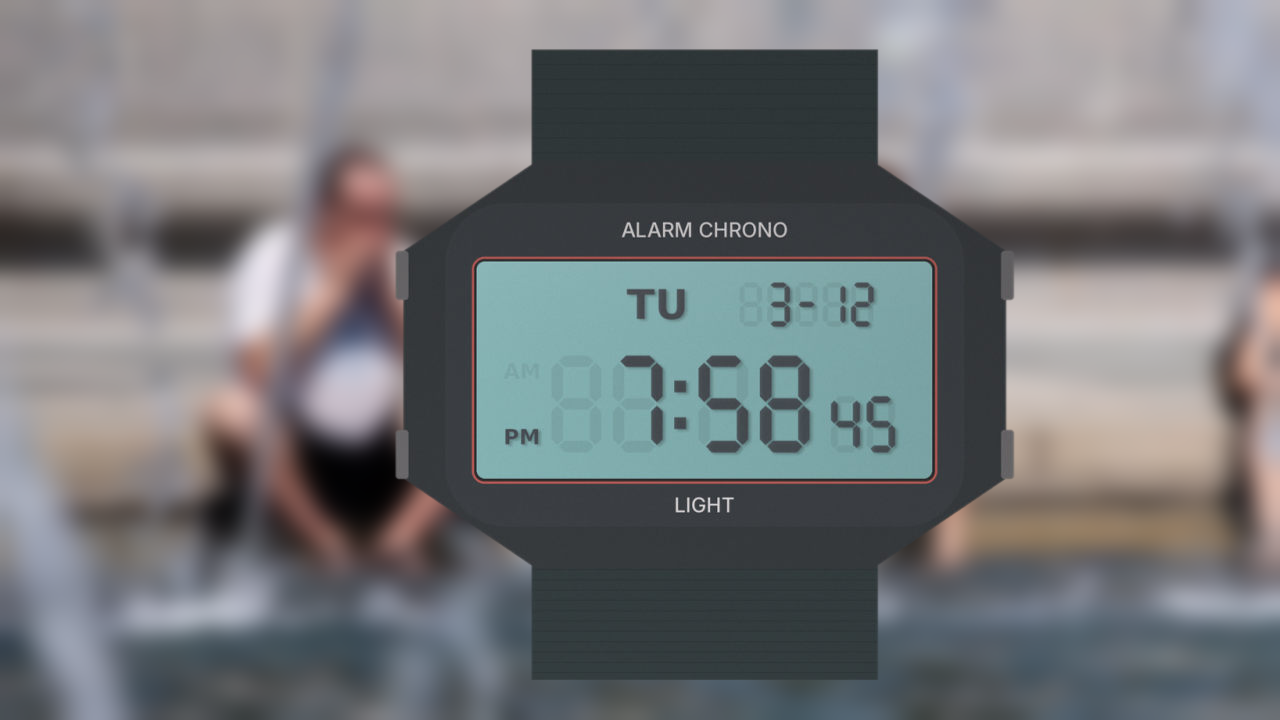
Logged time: 7 h 58 min 45 s
